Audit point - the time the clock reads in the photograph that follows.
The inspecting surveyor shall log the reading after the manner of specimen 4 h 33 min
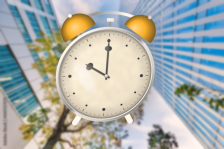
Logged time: 10 h 00 min
